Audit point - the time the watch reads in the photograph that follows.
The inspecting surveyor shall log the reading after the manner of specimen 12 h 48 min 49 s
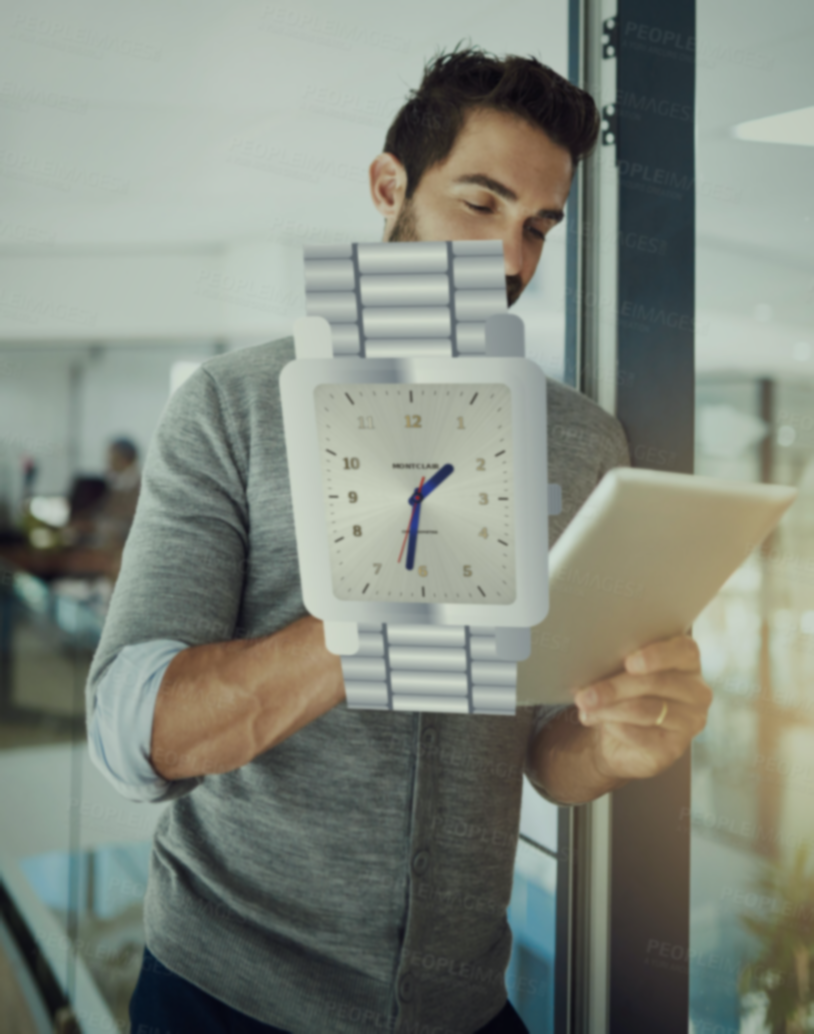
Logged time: 1 h 31 min 33 s
